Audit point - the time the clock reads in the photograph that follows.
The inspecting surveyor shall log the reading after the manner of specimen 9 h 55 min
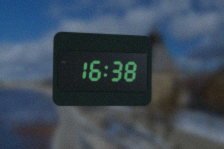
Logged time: 16 h 38 min
